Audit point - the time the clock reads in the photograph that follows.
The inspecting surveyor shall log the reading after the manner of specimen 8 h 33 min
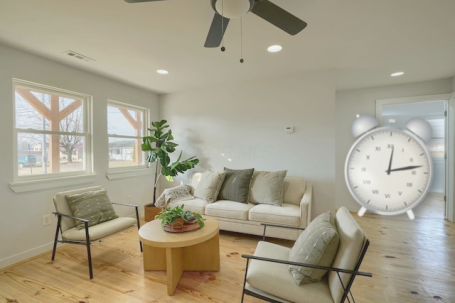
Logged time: 12 h 13 min
